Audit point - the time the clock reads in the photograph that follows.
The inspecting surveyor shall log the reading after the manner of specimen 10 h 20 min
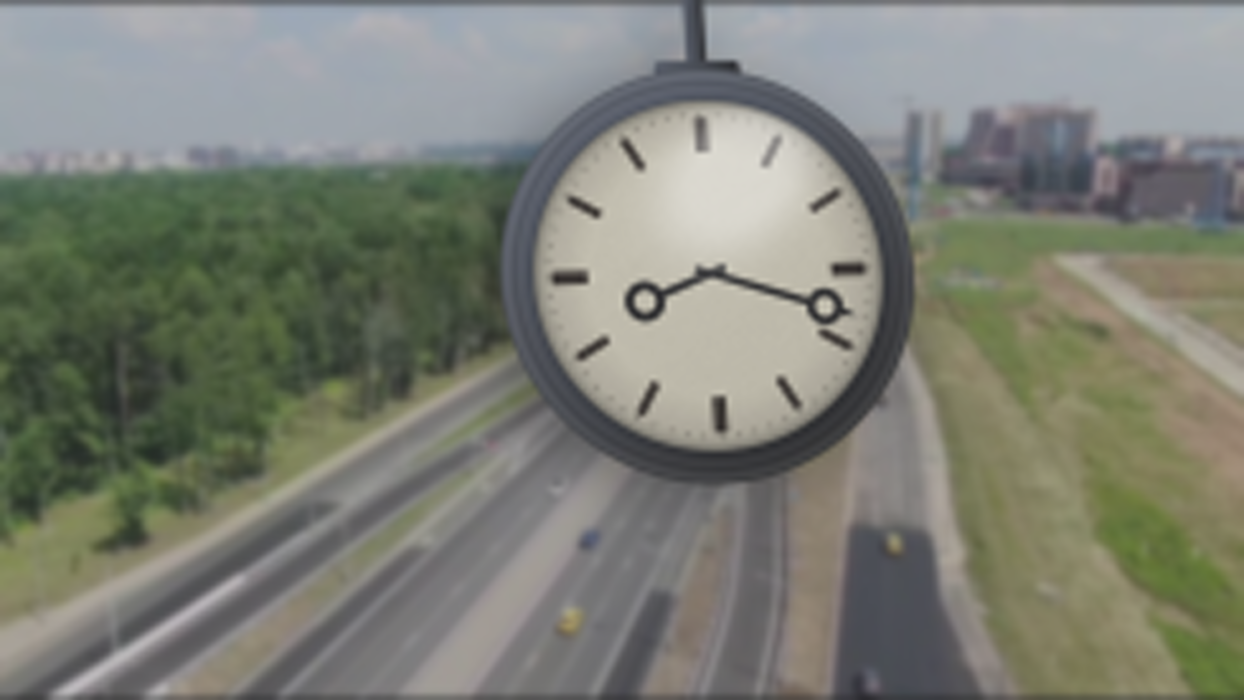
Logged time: 8 h 18 min
